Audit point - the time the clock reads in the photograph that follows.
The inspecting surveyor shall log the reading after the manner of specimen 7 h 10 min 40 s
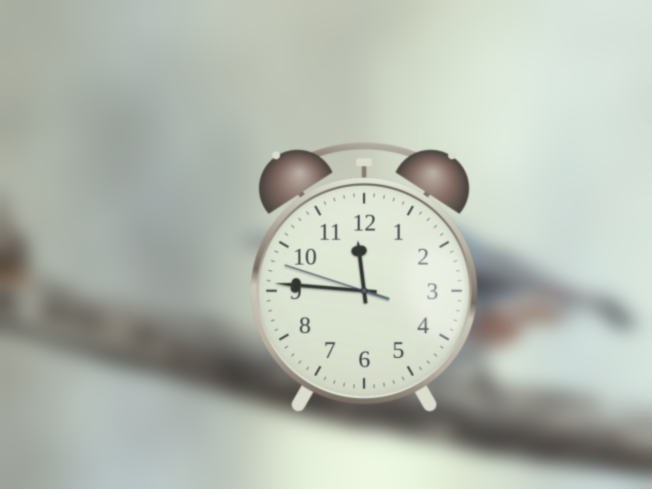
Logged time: 11 h 45 min 48 s
